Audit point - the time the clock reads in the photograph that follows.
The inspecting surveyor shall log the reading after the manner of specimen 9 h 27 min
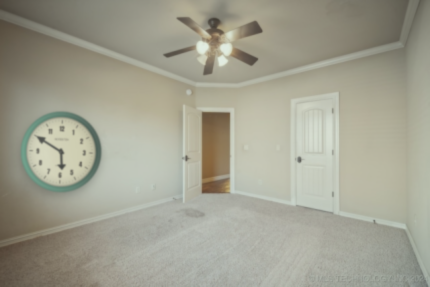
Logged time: 5 h 50 min
